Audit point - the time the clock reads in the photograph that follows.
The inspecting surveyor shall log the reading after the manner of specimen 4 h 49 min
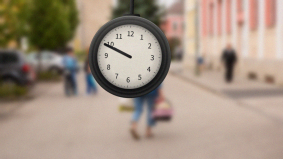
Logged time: 9 h 49 min
